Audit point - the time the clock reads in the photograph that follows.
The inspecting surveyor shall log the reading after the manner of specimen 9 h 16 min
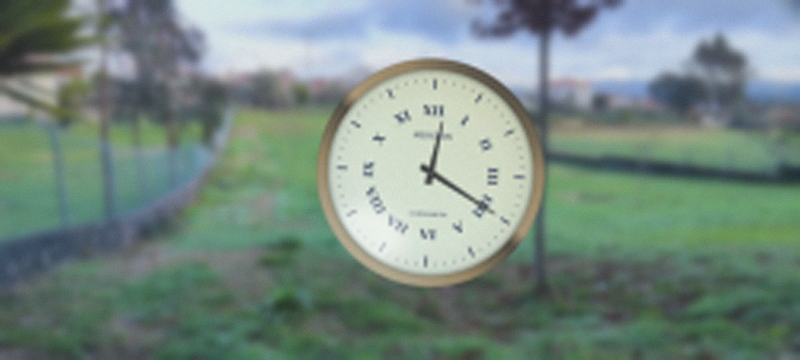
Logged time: 12 h 20 min
